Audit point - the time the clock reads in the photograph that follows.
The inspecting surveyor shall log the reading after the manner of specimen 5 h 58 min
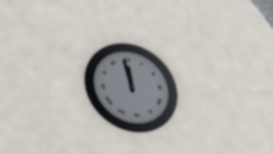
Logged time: 11 h 59 min
